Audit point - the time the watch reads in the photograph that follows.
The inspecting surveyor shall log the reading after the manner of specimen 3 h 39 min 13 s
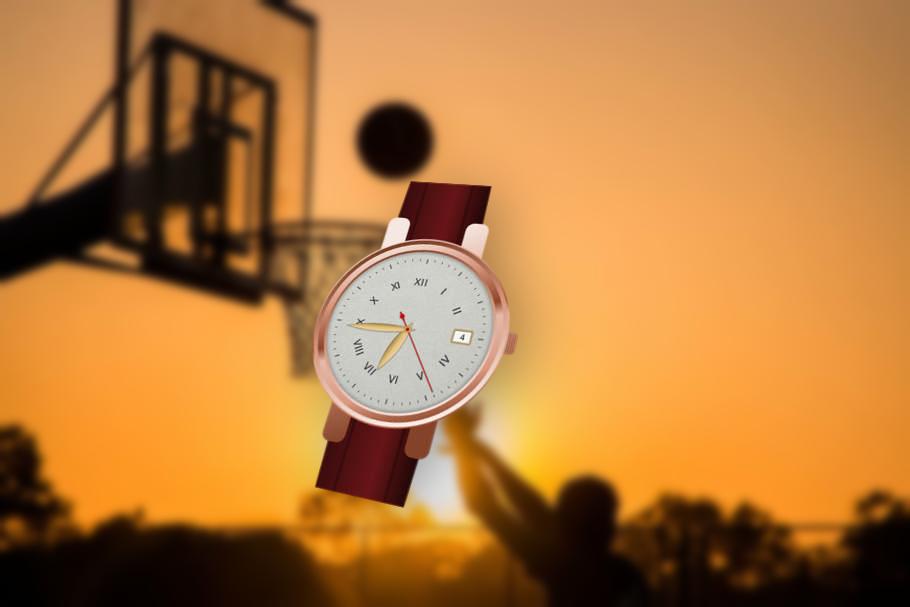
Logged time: 6 h 44 min 24 s
